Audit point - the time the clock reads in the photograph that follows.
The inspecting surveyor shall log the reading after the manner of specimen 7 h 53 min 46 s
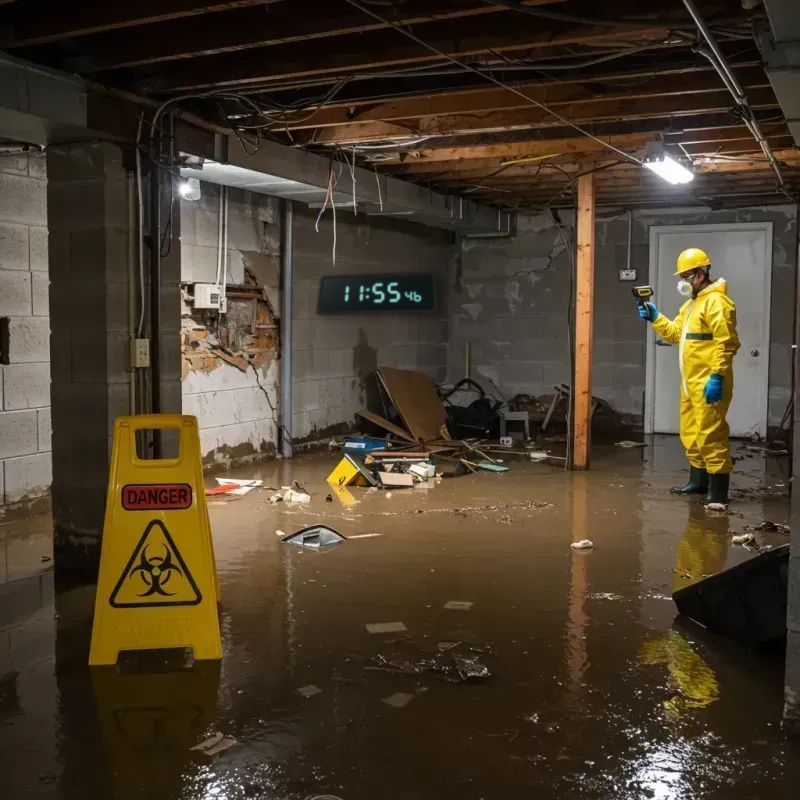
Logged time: 11 h 55 min 46 s
